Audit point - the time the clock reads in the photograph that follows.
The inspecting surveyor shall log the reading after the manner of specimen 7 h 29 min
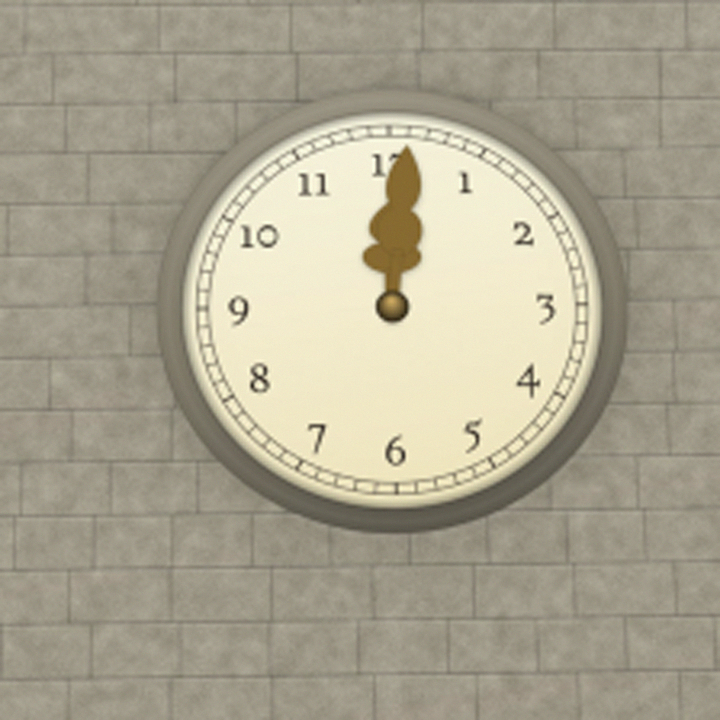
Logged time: 12 h 01 min
